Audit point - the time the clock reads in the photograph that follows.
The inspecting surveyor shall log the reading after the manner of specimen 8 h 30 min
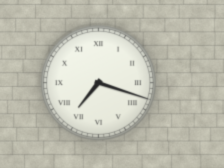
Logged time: 7 h 18 min
